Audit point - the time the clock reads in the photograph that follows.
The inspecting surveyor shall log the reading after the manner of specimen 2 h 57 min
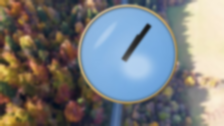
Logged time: 1 h 06 min
